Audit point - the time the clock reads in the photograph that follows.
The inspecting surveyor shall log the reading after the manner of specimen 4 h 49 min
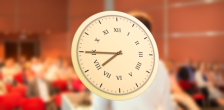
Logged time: 7 h 45 min
